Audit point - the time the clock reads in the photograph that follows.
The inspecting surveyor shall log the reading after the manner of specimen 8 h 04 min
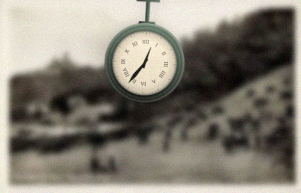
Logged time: 12 h 36 min
